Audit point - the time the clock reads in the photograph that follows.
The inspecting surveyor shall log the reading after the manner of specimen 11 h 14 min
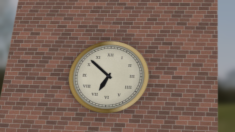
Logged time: 6 h 52 min
